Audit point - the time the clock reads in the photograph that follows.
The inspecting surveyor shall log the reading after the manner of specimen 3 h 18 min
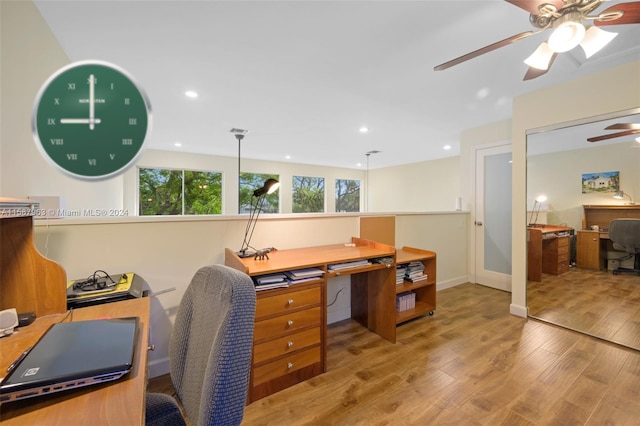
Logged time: 9 h 00 min
